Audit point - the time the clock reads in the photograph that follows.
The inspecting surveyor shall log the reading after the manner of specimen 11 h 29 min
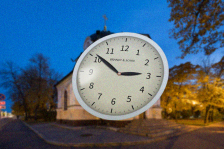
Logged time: 2 h 51 min
